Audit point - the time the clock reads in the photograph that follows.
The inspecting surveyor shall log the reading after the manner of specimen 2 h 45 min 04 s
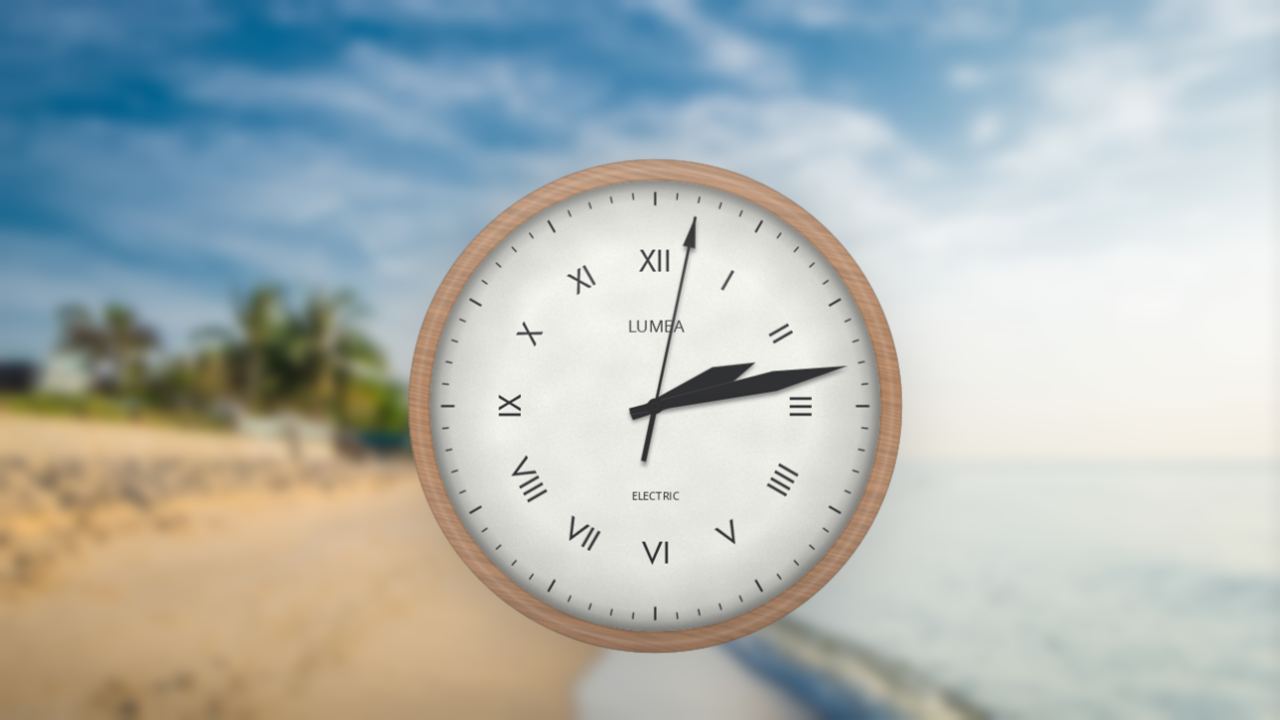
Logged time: 2 h 13 min 02 s
